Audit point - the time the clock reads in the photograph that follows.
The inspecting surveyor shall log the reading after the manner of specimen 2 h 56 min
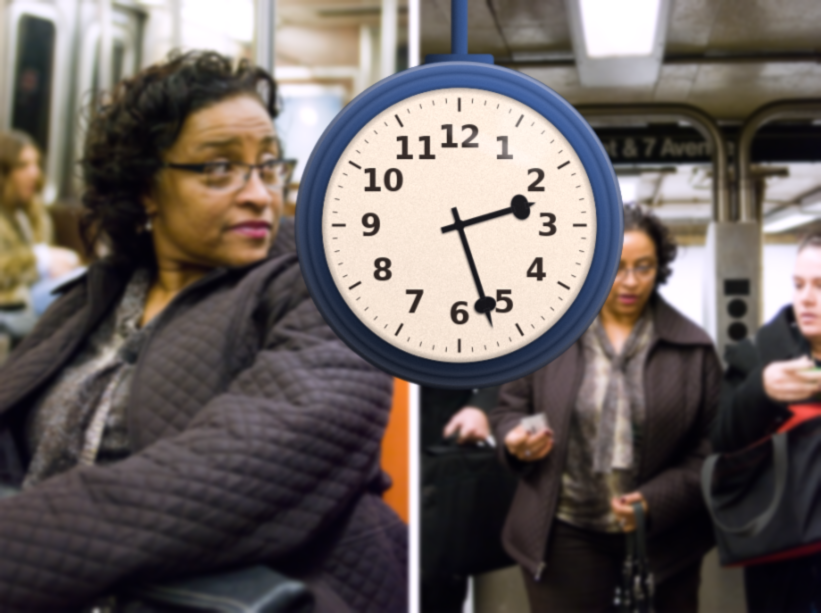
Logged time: 2 h 27 min
